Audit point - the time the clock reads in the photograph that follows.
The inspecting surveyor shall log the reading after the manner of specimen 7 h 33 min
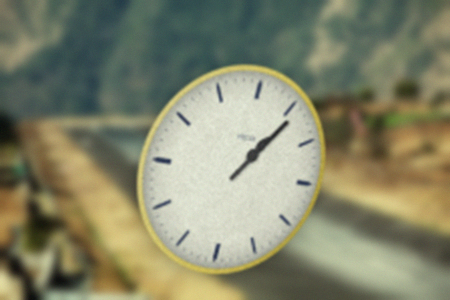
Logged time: 1 h 06 min
